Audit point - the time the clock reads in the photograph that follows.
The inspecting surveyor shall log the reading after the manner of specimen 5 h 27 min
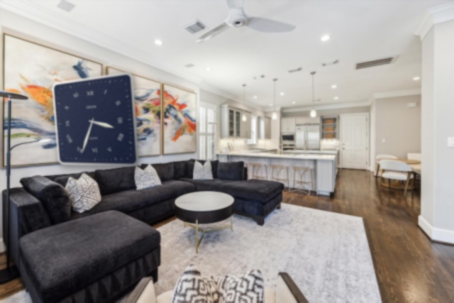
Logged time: 3 h 34 min
